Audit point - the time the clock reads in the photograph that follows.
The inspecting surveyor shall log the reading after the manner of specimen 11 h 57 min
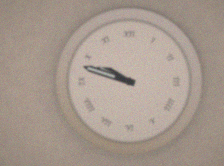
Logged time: 9 h 48 min
